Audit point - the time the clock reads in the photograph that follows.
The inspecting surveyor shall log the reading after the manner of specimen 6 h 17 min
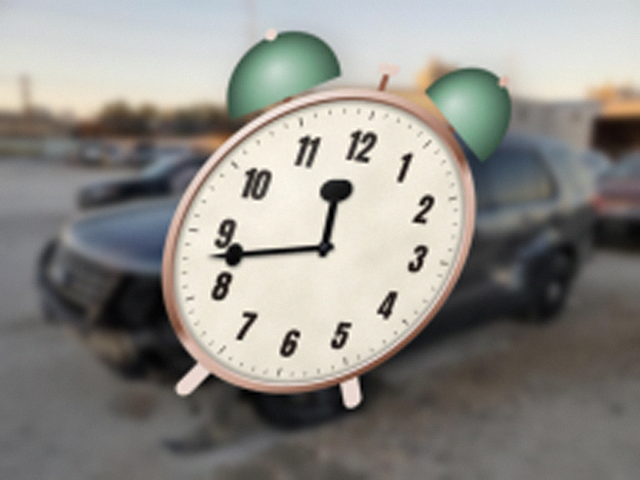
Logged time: 11 h 43 min
